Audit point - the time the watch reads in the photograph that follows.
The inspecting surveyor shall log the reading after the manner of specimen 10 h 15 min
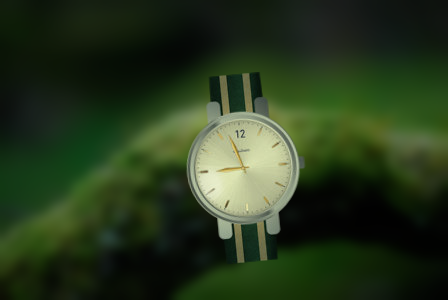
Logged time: 8 h 57 min
